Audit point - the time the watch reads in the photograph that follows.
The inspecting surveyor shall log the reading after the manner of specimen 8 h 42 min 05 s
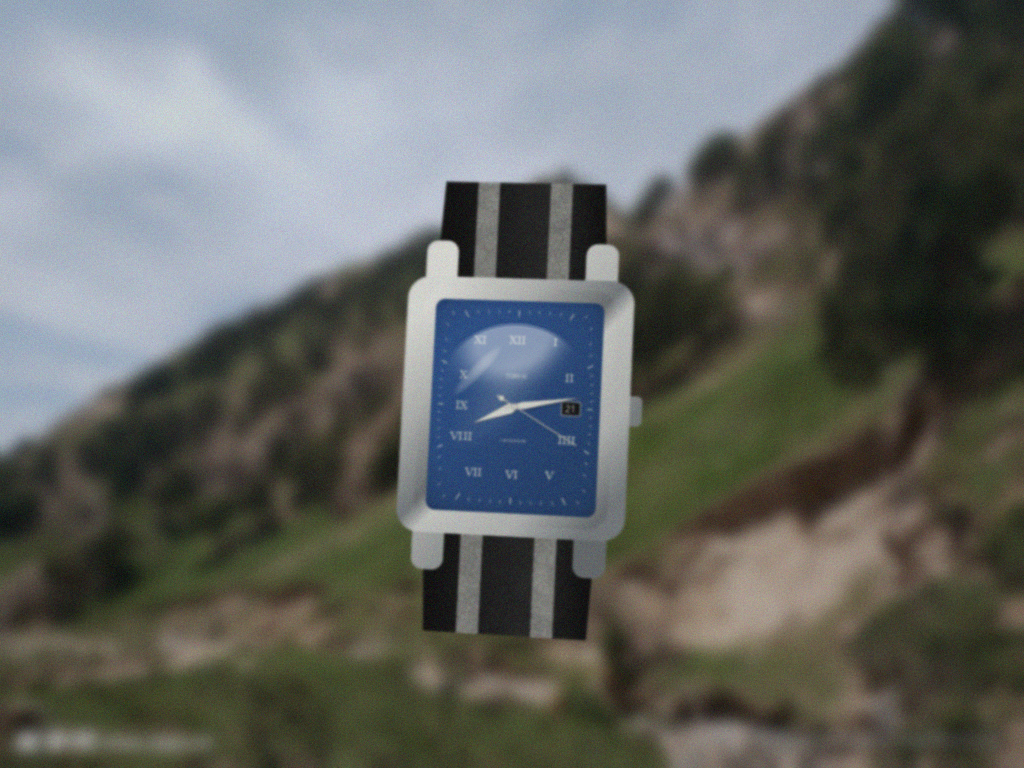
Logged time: 8 h 13 min 20 s
